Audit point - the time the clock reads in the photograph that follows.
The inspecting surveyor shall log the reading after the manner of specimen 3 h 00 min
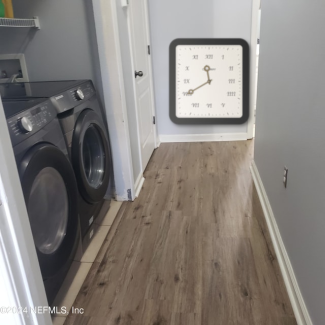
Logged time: 11 h 40 min
